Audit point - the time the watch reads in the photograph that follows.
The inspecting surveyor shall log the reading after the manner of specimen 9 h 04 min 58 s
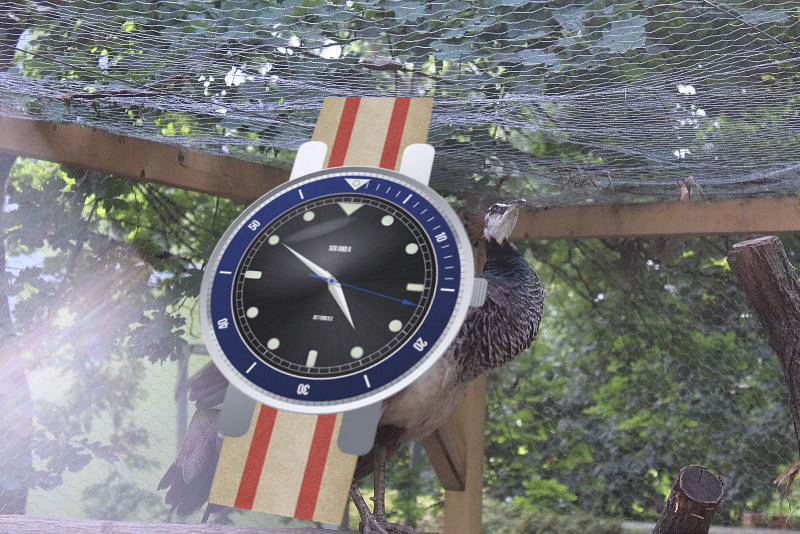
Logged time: 4 h 50 min 17 s
